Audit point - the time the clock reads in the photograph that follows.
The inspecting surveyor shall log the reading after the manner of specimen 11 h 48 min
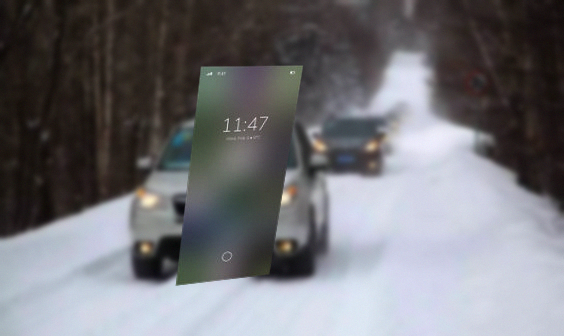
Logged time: 11 h 47 min
